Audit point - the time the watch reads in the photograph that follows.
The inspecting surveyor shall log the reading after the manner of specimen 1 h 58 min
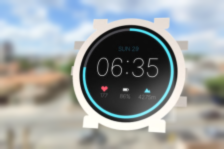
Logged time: 6 h 35 min
